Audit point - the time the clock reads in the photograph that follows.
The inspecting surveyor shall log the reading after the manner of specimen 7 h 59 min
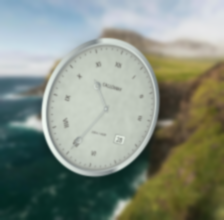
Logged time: 10 h 35 min
